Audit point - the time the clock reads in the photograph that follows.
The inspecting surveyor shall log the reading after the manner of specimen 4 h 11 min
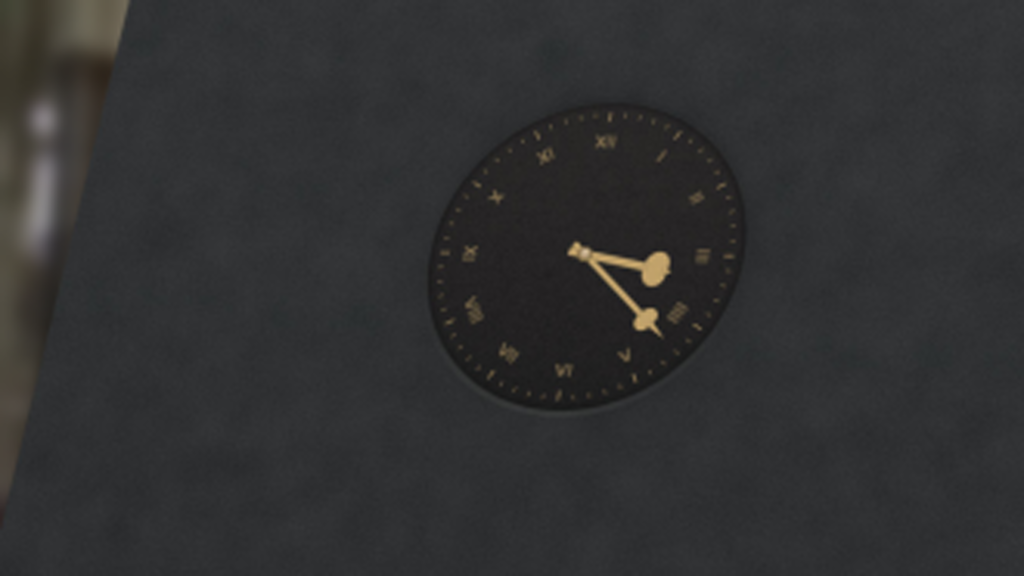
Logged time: 3 h 22 min
